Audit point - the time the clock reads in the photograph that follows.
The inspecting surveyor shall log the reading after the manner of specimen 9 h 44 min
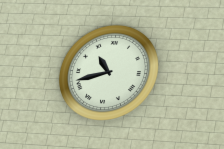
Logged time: 10 h 42 min
